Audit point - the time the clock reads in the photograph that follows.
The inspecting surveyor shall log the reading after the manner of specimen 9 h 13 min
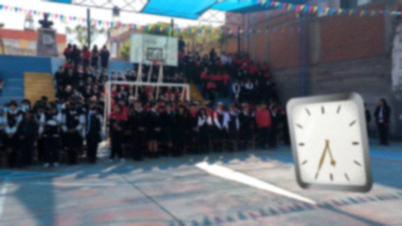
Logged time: 5 h 35 min
